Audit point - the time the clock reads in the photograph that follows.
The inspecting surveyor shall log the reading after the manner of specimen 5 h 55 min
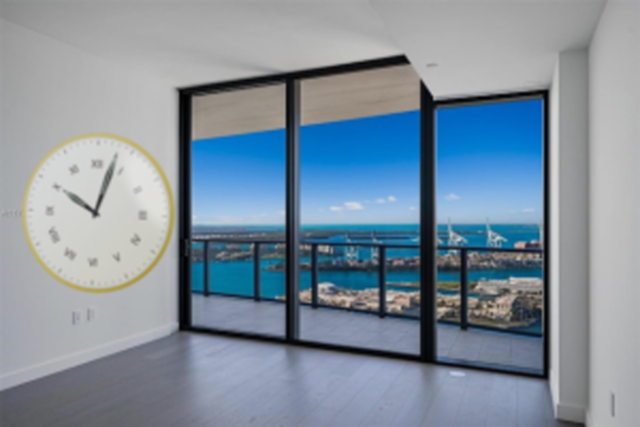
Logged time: 10 h 03 min
